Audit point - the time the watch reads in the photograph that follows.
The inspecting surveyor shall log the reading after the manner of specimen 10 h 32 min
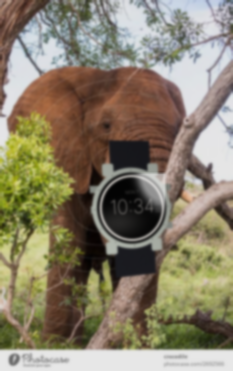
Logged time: 10 h 34 min
